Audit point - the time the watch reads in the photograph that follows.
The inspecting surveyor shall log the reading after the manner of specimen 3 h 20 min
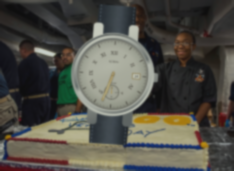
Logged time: 6 h 33 min
